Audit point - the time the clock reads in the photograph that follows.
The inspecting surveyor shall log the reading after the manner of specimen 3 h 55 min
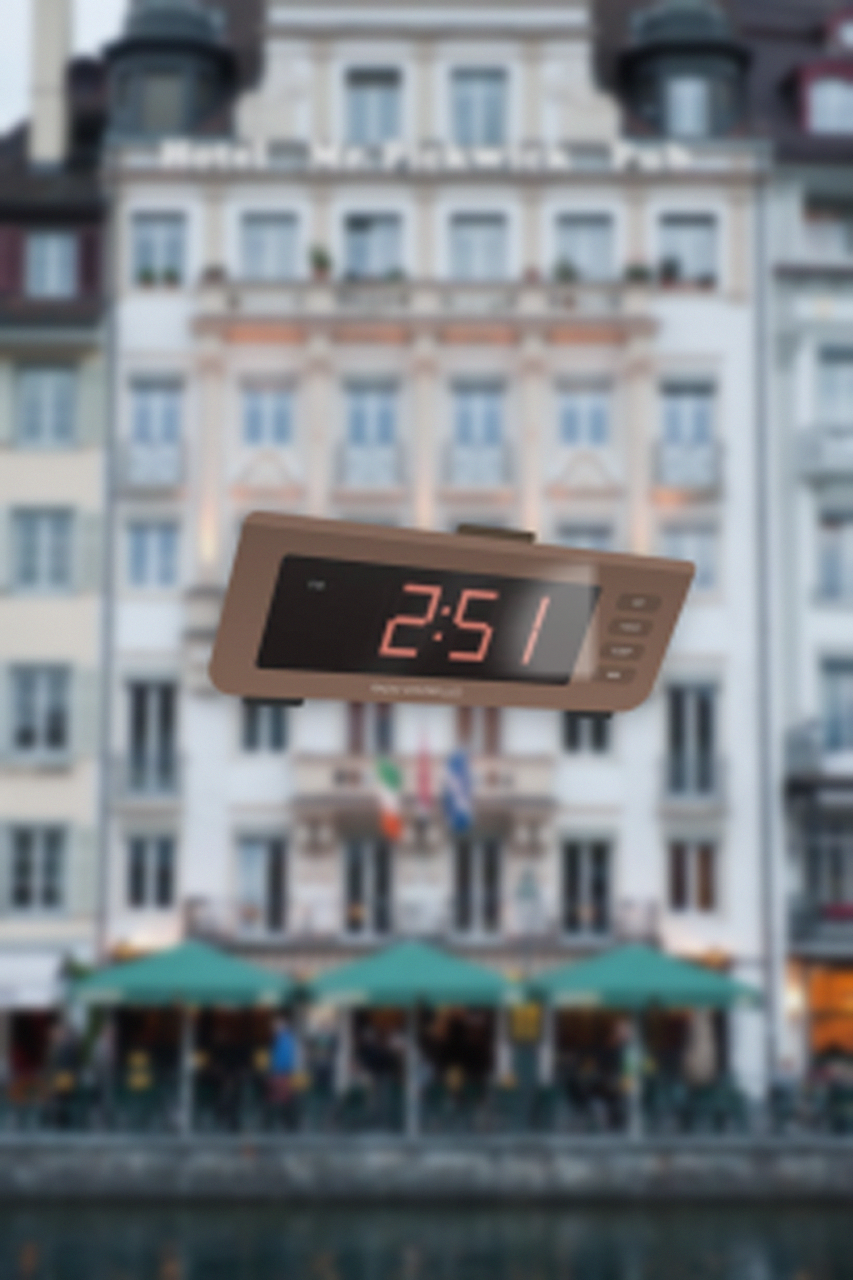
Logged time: 2 h 51 min
